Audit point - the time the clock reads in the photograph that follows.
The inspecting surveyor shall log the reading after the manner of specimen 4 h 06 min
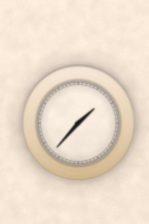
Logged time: 1 h 37 min
